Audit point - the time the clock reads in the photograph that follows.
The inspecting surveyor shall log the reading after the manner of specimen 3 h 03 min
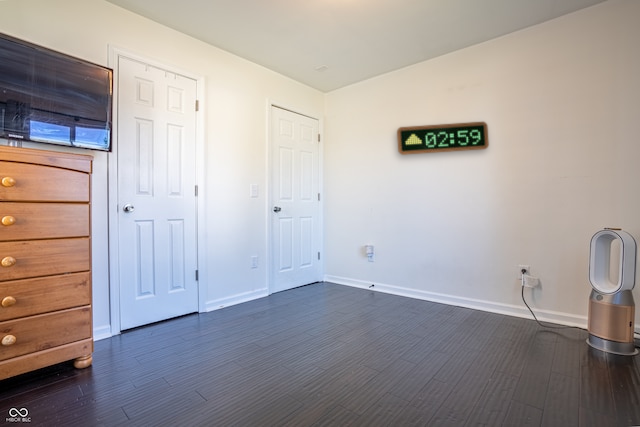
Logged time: 2 h 59 min
